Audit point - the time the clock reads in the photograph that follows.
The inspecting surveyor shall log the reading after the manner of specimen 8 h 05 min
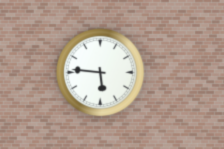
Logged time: 5 h 46 min
